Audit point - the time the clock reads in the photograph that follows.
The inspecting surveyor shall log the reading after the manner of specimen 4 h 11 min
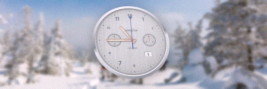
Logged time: 10 h 45 min
